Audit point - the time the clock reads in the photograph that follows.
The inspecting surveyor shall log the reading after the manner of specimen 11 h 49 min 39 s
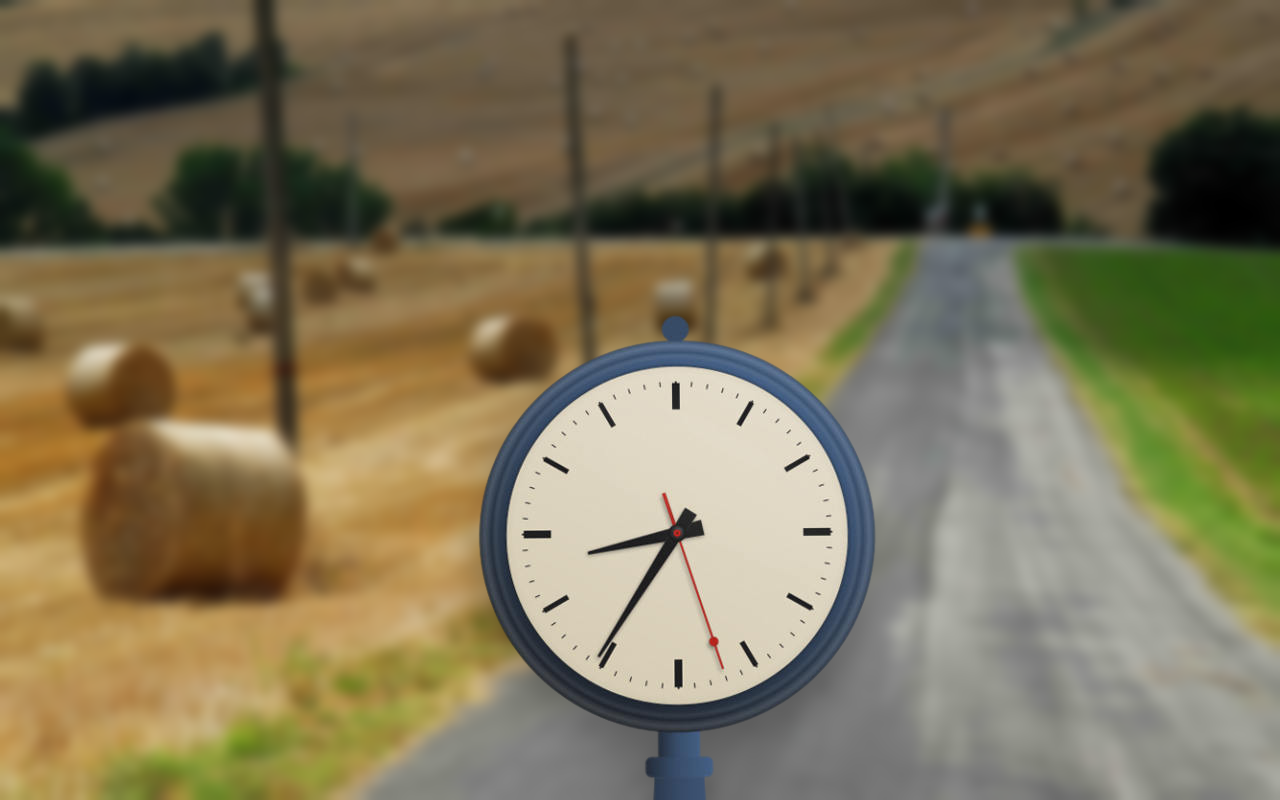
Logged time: 8 h 35 min 27 s
